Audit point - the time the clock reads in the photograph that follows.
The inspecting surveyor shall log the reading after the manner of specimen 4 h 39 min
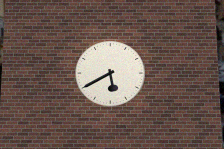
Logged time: 5 h 40 min
